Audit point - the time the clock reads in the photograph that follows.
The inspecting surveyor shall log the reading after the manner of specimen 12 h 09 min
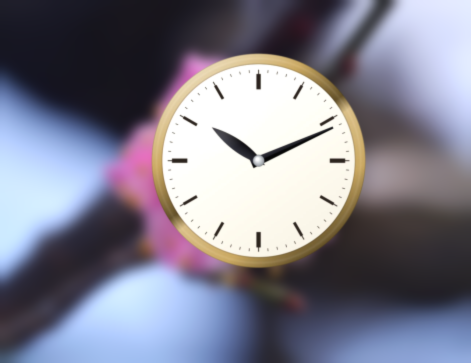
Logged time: 10 h 11 min
